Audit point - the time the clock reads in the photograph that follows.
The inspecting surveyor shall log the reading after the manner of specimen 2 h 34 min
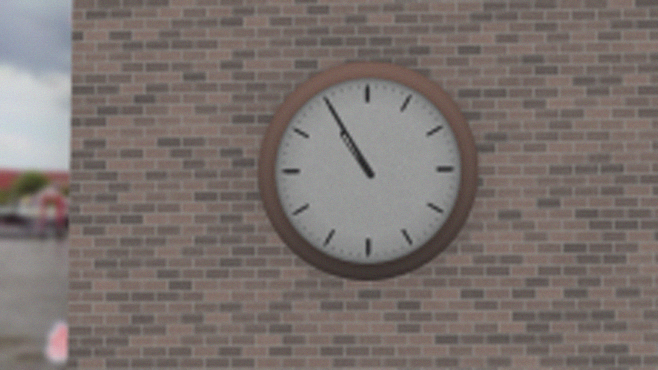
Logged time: 10 h 55 min
